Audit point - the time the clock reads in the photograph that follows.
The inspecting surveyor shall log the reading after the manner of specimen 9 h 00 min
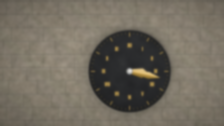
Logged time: 3 h 17 min
